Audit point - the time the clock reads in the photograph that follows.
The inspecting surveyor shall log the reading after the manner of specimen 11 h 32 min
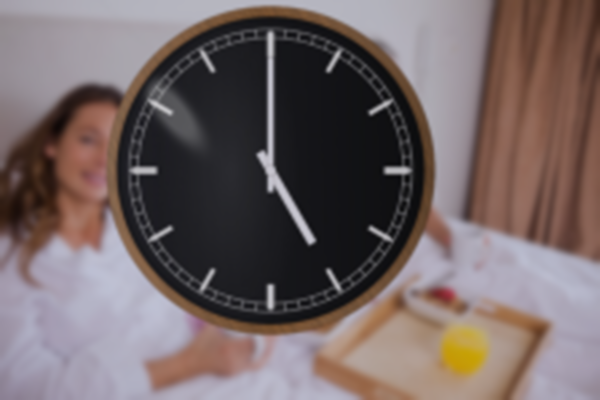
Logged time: 5 h 00 min
